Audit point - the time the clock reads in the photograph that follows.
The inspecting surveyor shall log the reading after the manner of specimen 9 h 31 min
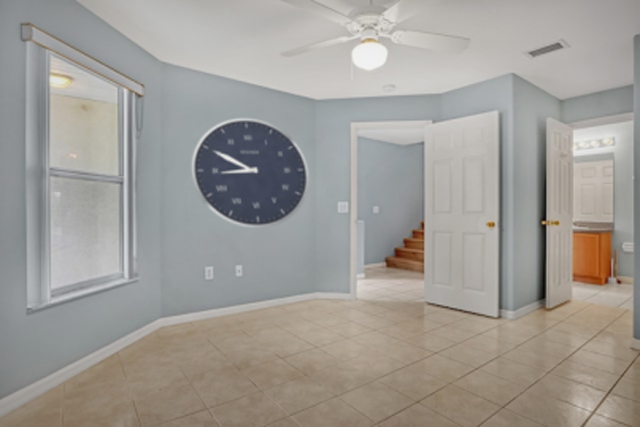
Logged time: 8 h 50 min
